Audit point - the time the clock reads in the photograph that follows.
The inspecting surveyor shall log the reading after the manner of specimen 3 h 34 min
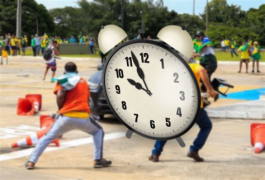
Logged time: 9 h 57 min
